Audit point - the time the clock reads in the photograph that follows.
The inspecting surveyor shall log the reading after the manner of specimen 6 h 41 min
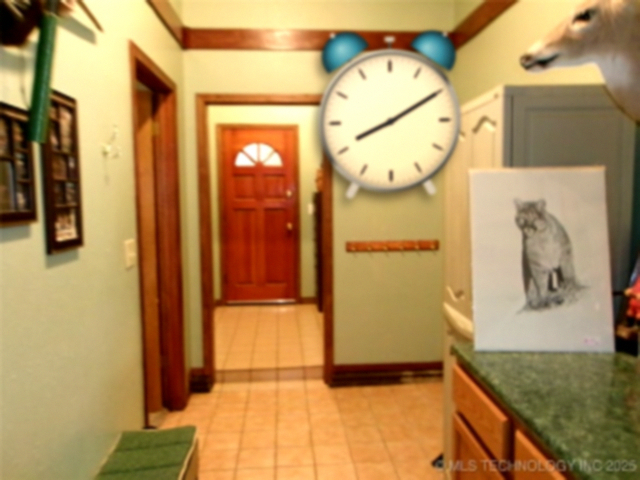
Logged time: 8 h 10 min
